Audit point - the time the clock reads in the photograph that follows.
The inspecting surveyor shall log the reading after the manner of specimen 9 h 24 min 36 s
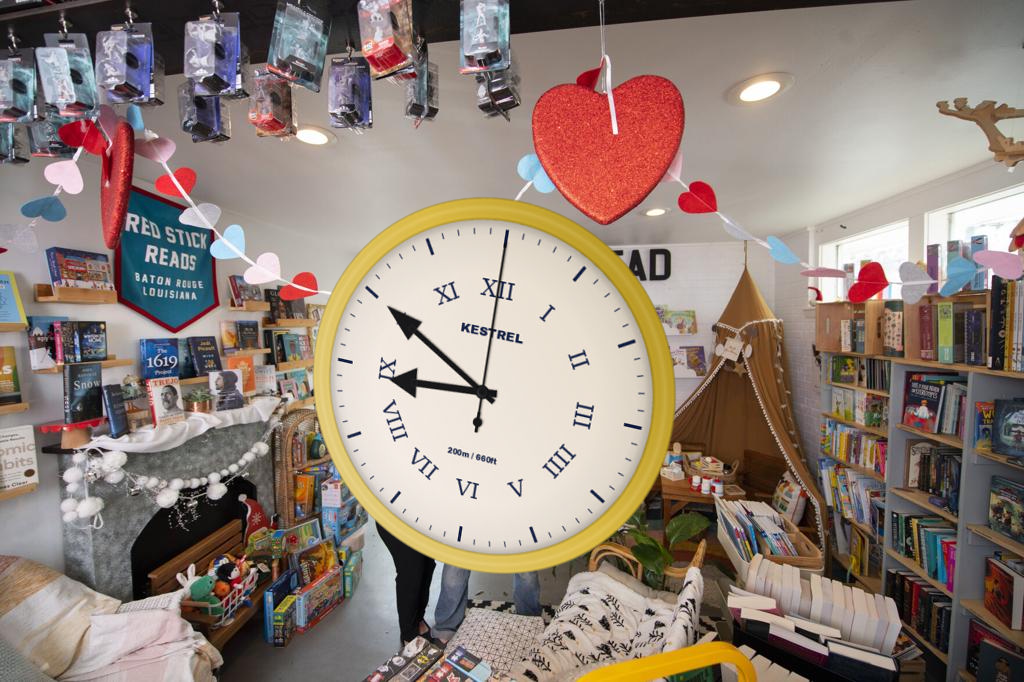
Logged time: 8 h 50 min 00 s
